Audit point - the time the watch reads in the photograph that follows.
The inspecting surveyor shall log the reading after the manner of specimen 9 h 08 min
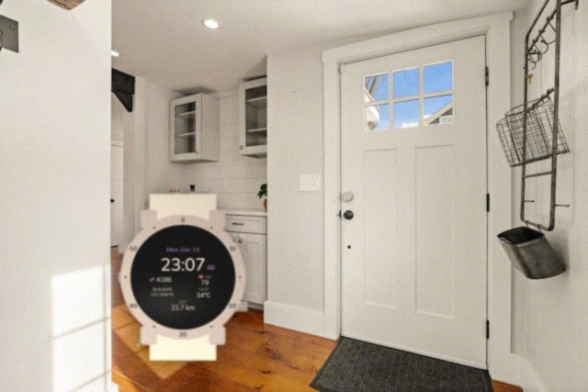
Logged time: 23 h 07 min
